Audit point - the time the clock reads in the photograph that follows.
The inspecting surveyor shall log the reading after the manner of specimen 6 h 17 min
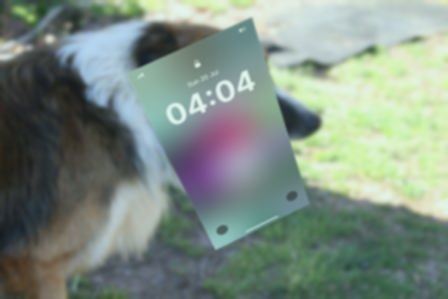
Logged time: 4 h 04 min
